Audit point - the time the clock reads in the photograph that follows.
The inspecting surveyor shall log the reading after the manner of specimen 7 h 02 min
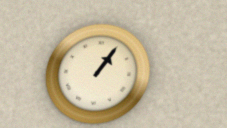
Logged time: 1 h 05 min
